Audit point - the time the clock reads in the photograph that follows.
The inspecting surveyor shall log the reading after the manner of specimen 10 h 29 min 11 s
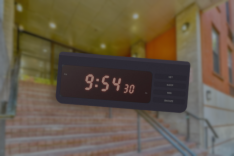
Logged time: 9 h 54 min 30 s
